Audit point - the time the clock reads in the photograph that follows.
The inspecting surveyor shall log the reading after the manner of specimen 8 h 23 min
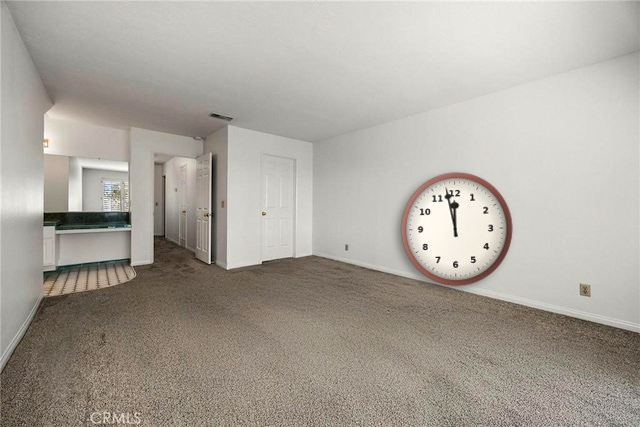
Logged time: 11 h 58 min
